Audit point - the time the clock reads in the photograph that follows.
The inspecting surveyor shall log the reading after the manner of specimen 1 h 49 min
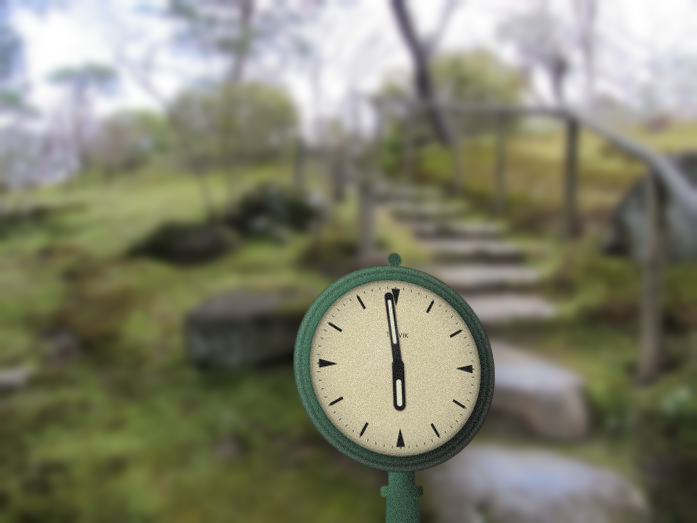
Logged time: 5 h 59 min
